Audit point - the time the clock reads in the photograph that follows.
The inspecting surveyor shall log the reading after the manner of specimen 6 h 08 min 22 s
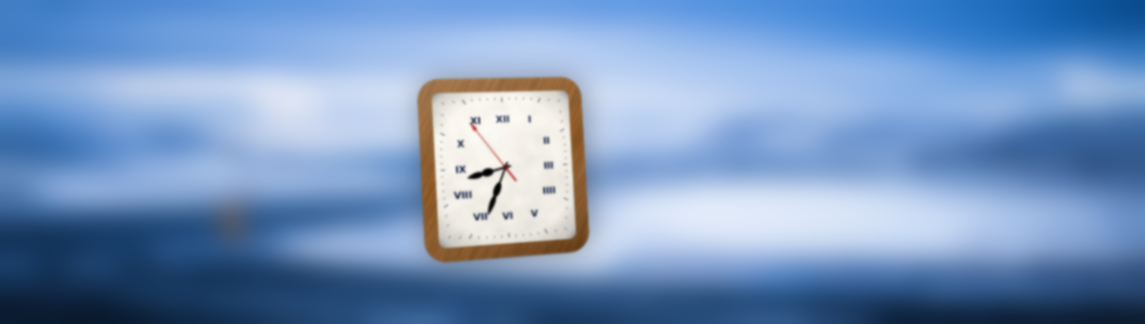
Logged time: 8 h 33 min 54 s
